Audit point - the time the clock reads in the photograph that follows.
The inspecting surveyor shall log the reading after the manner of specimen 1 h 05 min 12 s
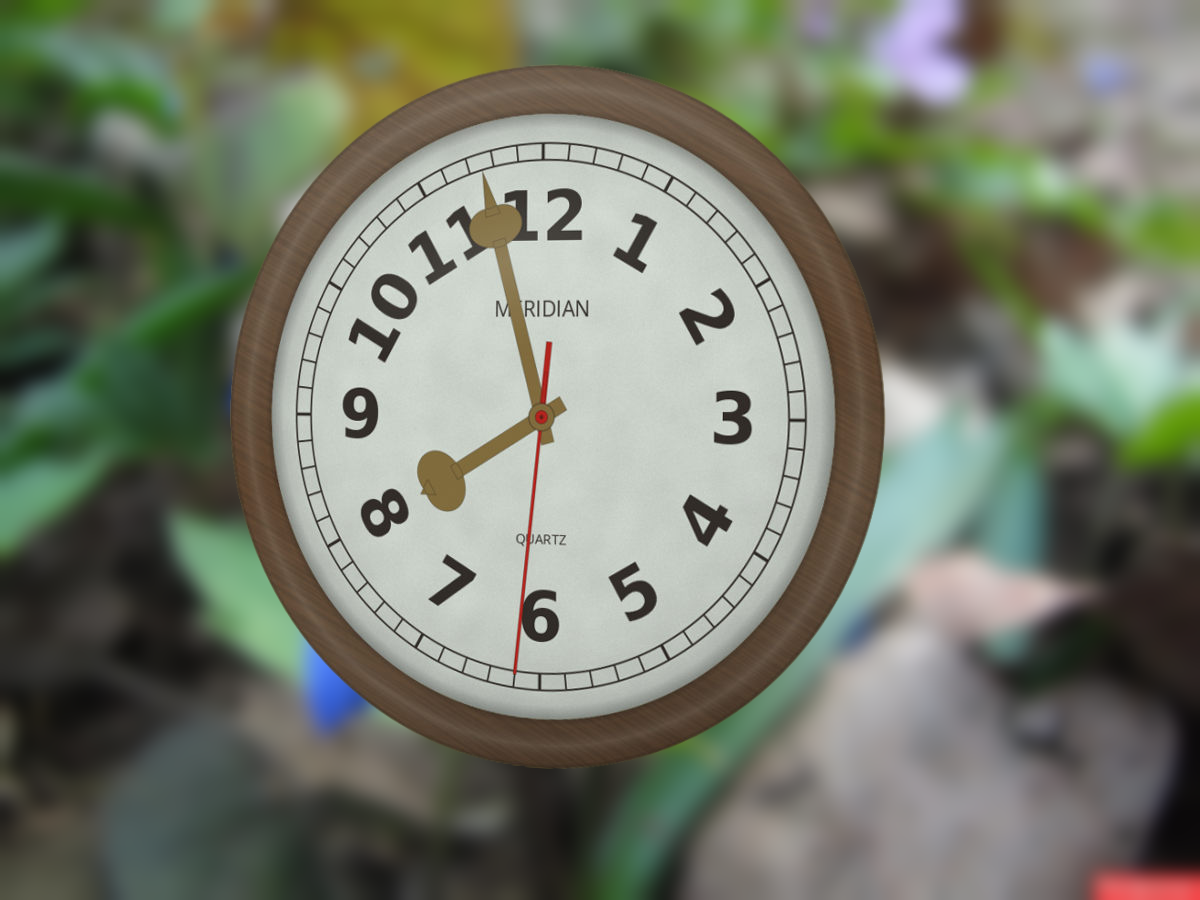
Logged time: 7 h 57 min 31 s
